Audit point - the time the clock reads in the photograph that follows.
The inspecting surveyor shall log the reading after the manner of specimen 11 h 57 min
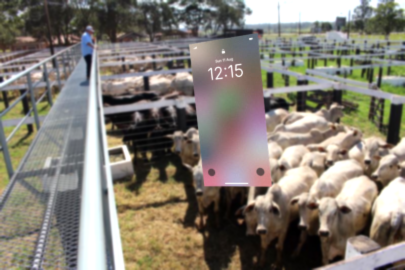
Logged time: 12 h 15 min
